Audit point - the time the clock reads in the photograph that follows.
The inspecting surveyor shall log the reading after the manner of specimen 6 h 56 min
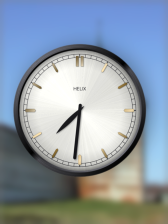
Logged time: 7 h 31 min
